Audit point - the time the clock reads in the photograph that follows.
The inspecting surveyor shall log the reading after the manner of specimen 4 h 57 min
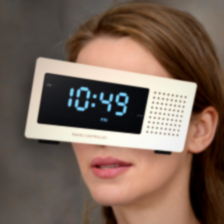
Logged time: 10 h 49 min
